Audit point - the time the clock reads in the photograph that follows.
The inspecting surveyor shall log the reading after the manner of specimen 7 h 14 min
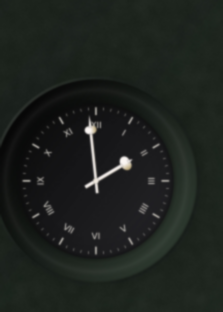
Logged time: 1 h 59 min
